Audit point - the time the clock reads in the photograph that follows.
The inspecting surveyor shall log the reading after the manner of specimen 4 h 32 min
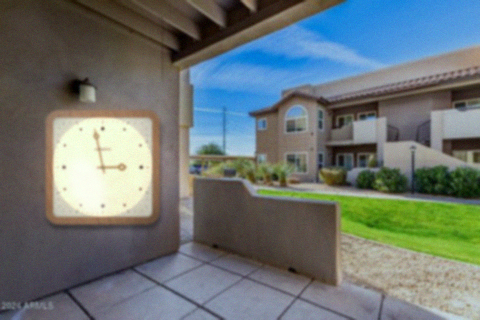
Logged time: 2 h 58 min
